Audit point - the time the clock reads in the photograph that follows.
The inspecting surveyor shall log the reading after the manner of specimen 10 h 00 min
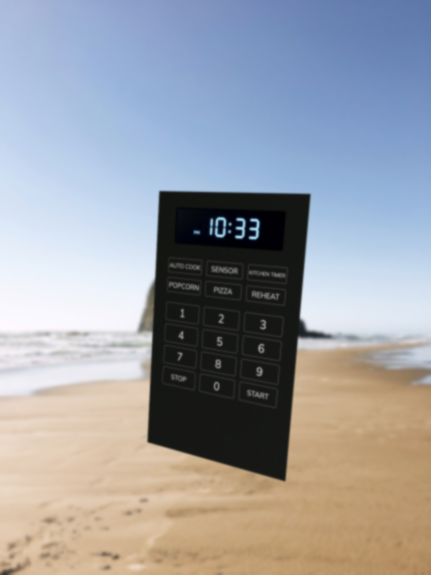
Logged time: 10 h 33 min
